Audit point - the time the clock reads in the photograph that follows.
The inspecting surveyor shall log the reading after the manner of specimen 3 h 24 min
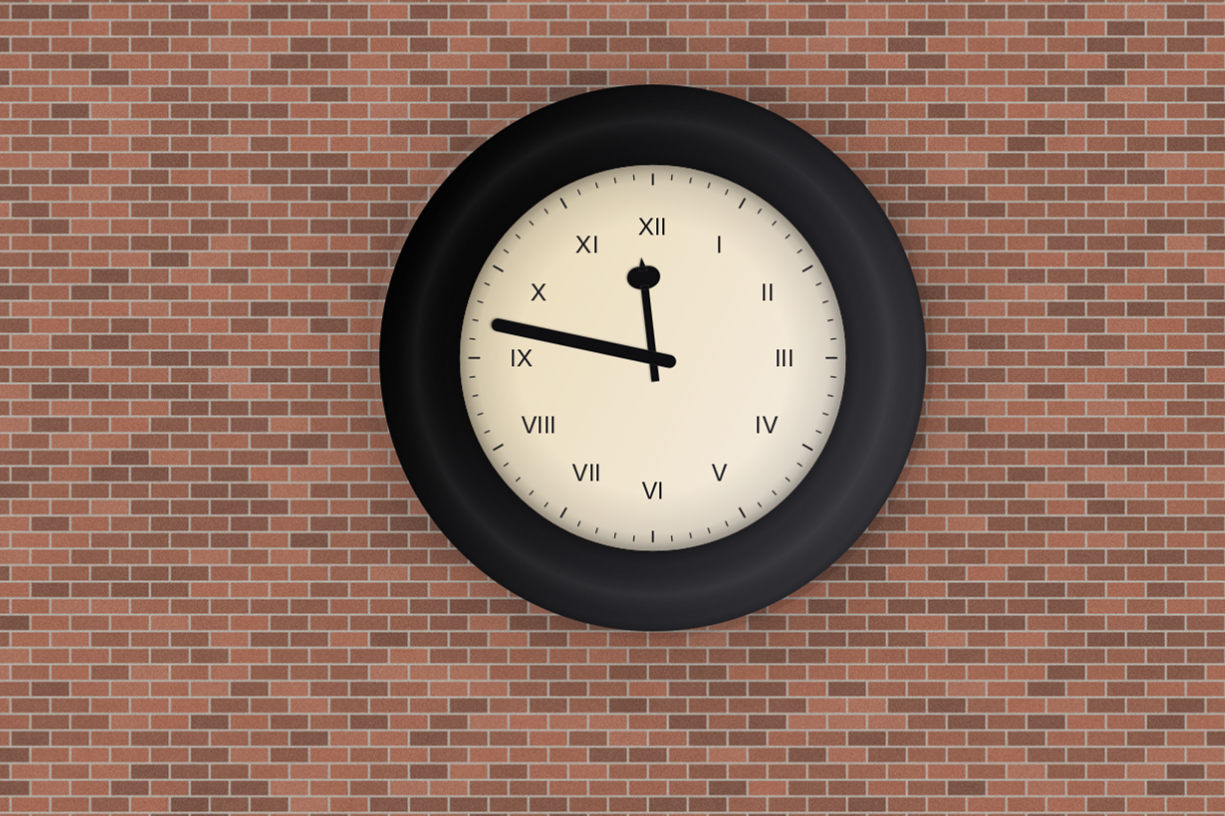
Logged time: 11 h 47 min
